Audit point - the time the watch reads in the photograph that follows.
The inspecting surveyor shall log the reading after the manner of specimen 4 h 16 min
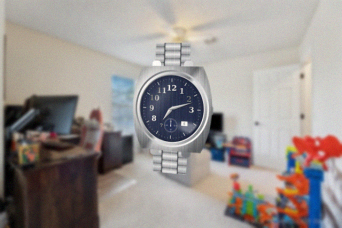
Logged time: 7 h 12 min
